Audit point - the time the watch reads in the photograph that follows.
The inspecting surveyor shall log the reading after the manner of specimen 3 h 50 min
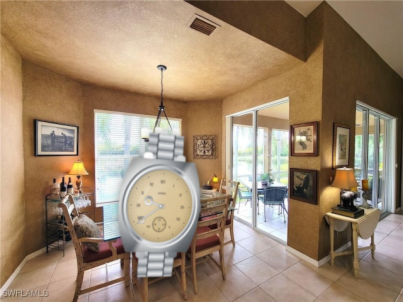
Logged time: 9 h 39 min
